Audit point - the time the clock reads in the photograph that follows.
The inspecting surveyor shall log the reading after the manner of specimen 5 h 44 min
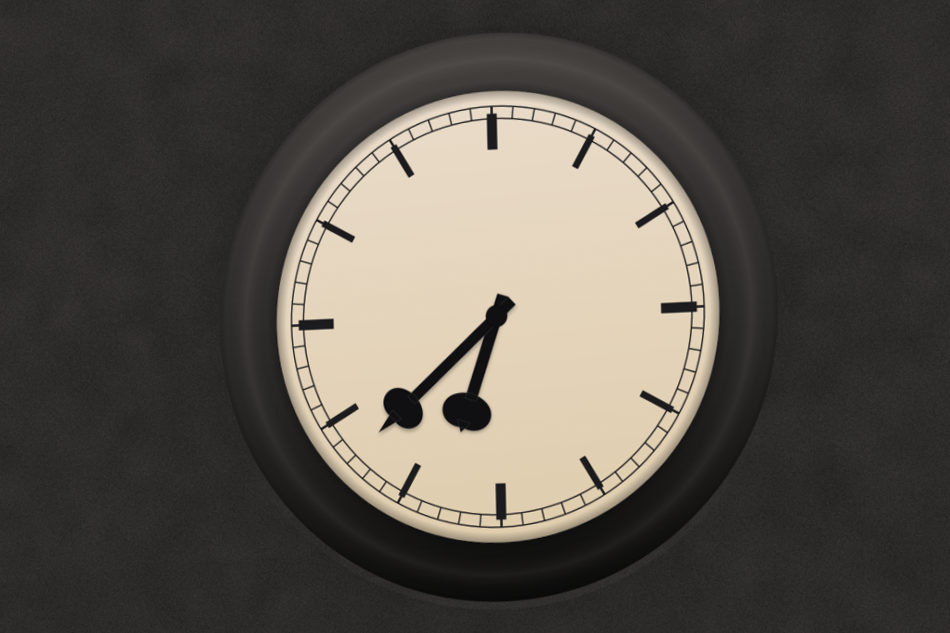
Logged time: 6 h 38 min
